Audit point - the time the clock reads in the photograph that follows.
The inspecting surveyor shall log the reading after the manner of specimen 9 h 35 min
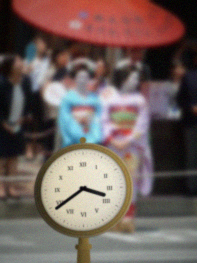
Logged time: 3 h 39 min
